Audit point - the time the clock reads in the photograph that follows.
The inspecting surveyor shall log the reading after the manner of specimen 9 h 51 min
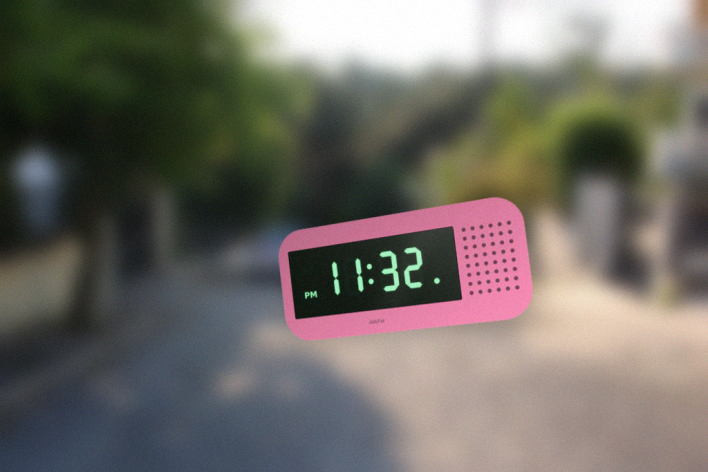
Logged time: 11 h 32 min
